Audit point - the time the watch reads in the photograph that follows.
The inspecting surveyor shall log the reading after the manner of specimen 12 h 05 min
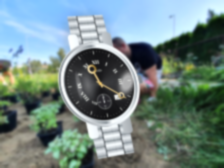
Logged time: 11 h 21 min
